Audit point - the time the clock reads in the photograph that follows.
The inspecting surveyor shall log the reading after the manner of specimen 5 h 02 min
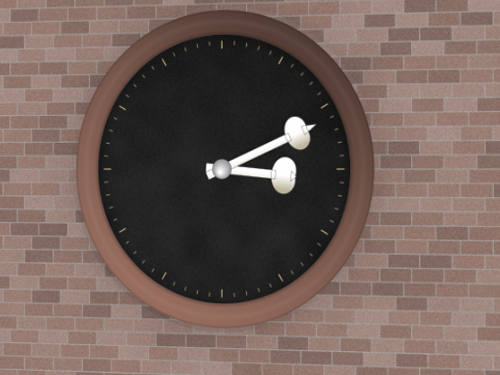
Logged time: 3 h 11 min
